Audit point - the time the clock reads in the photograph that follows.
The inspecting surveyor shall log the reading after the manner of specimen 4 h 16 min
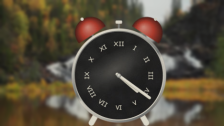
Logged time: 4 h 21 min
